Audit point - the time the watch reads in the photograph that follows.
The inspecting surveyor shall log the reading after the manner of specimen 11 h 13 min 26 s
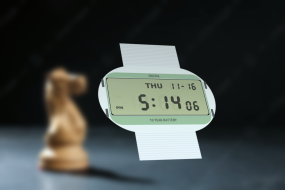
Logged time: 5 h 14 min 06 s
